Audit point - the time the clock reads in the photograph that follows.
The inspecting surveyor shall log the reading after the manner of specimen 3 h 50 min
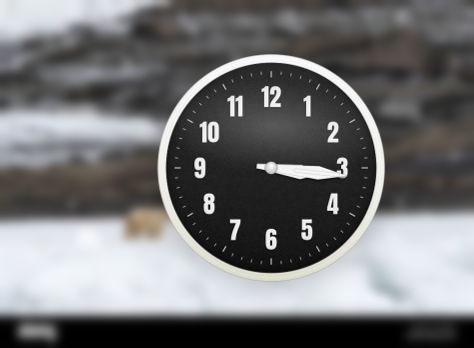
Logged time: 3 h 16 min
